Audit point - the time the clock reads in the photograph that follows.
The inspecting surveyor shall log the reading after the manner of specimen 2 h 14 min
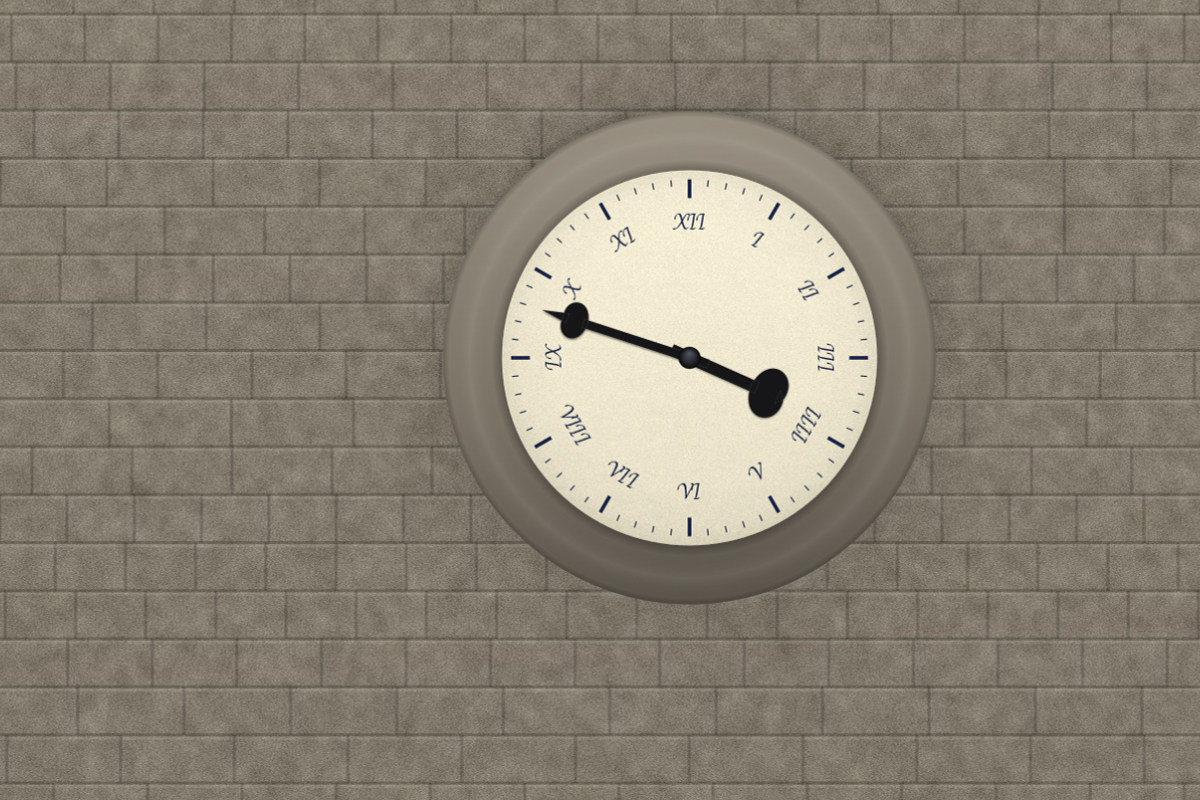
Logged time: 3 h 48 min
